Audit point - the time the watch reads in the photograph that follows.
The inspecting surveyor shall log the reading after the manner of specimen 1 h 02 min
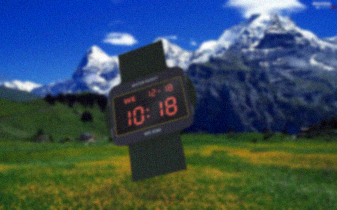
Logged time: 10 h 18 min
